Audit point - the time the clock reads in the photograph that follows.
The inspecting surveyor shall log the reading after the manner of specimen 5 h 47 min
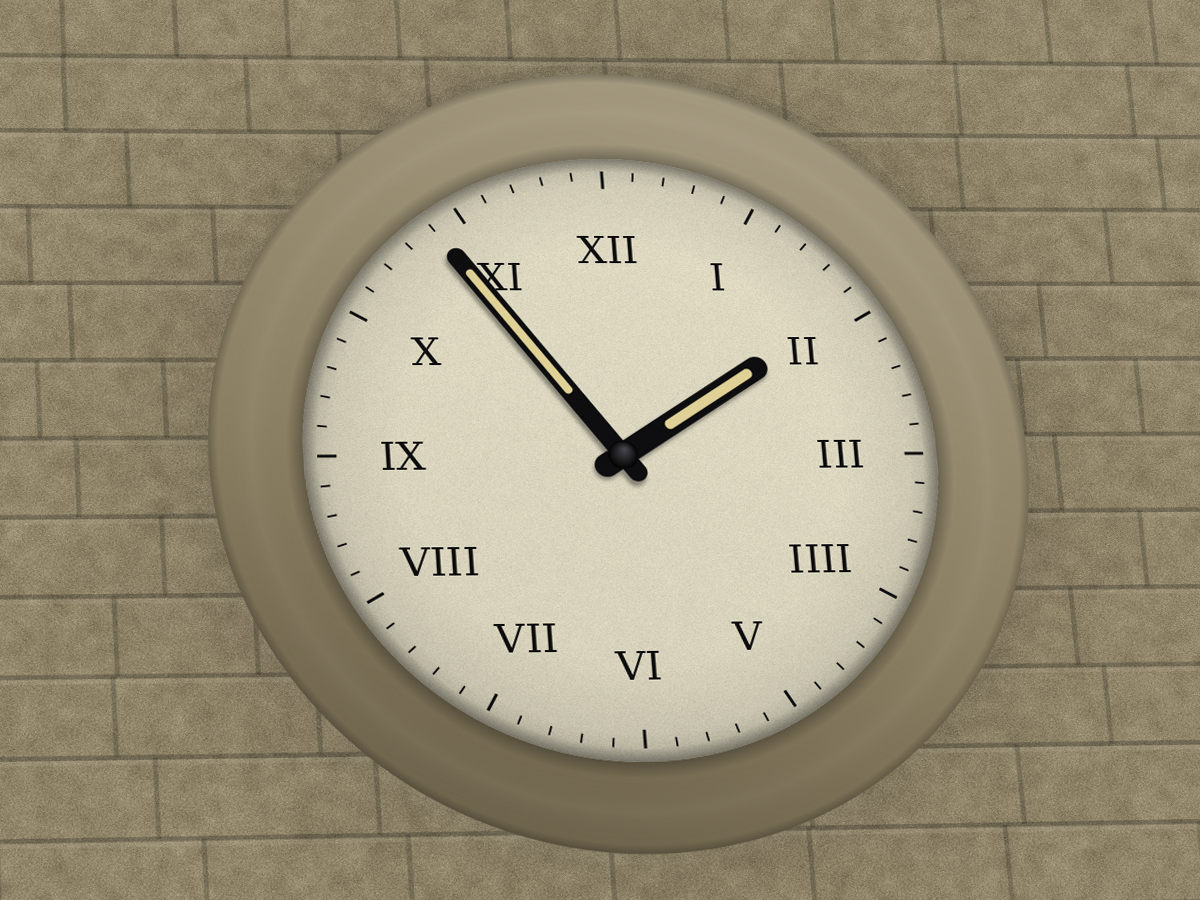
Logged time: 1 h 54 min
